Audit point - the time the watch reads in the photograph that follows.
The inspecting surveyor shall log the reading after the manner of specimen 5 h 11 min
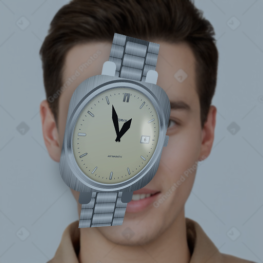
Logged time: 12 h 56 min
